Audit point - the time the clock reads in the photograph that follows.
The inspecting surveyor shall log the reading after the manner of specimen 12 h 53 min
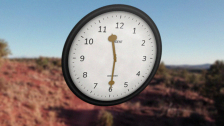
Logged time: 11 h 30 min
